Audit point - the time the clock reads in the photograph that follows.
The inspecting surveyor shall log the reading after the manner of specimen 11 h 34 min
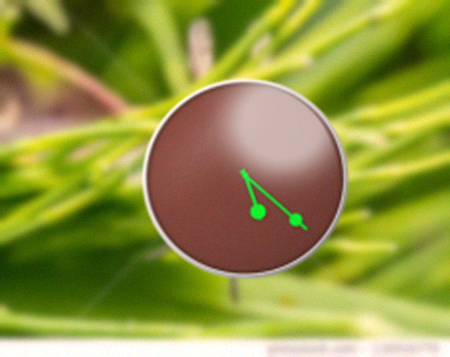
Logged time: 5 h 22 min
